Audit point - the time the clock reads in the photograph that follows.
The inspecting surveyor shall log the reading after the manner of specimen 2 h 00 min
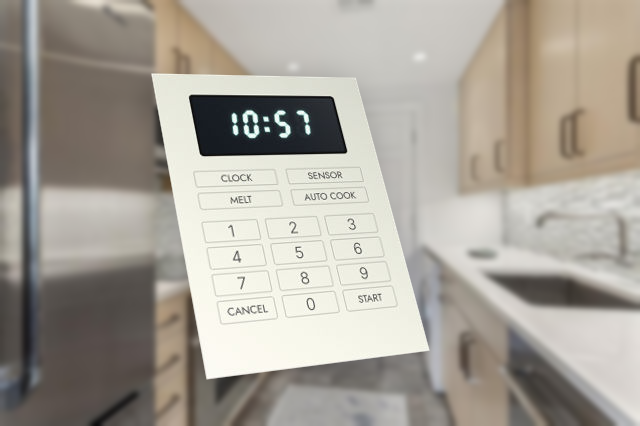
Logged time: 10 h 57 min
